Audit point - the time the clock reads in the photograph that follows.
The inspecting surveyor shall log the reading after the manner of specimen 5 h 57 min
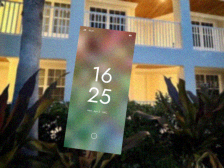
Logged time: 16 h 25 min
